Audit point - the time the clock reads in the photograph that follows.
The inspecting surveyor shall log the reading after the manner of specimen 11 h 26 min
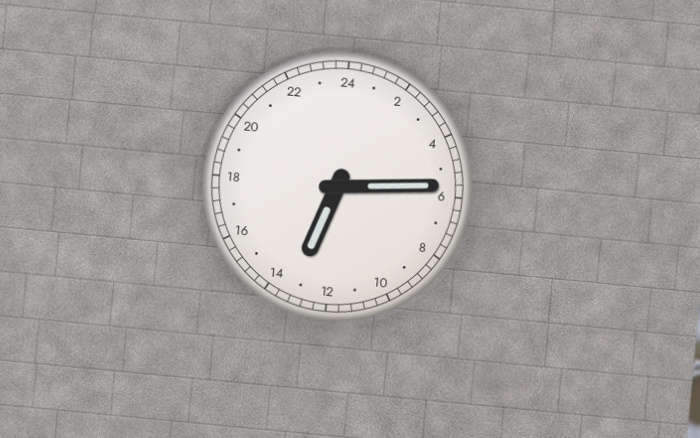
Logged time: 13 h 14 min
